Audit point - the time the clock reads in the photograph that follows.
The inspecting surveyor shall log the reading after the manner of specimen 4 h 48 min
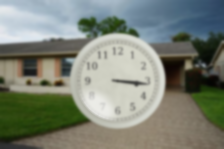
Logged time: 3 h 16 min
